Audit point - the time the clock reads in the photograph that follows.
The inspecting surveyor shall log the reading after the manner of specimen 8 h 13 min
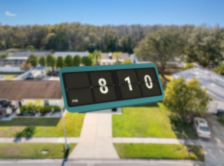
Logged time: 8 h 10 min
